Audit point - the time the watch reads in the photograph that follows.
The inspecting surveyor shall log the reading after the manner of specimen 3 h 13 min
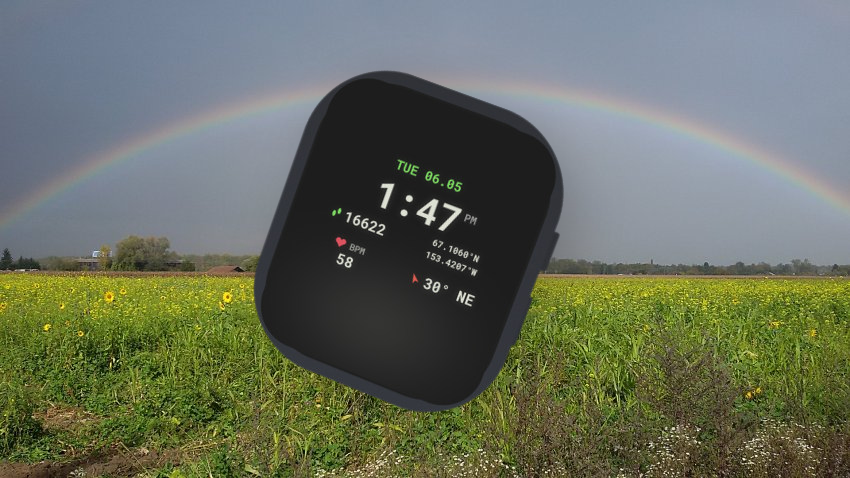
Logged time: 1 h 47 min
